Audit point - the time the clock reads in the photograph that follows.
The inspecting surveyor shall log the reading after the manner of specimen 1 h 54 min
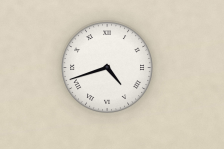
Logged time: 4 h 42 min
